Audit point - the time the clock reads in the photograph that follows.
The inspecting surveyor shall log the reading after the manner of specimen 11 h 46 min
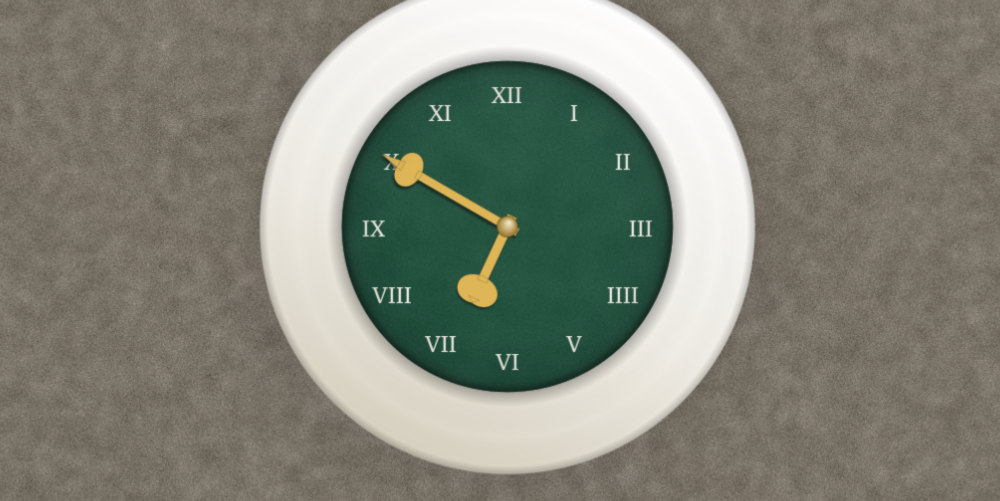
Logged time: 6 h 50 min
